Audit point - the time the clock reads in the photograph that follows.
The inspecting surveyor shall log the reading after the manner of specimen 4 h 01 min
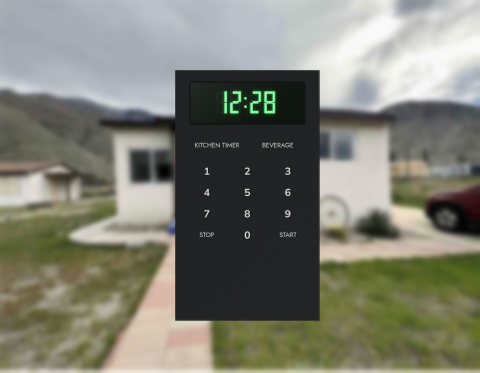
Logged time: 12 h 28 min
